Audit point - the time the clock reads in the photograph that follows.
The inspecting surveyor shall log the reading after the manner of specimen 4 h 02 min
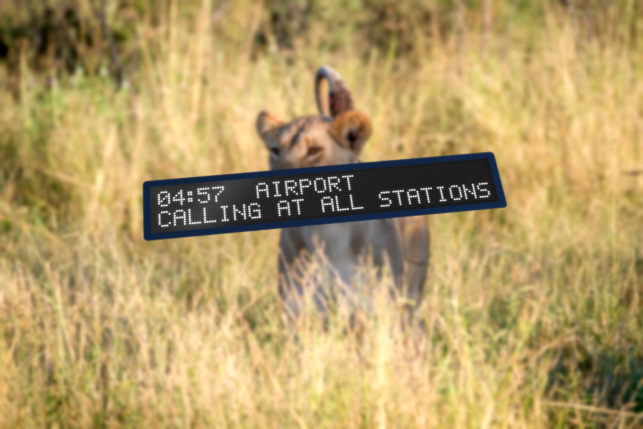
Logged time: 4 h 57 min
